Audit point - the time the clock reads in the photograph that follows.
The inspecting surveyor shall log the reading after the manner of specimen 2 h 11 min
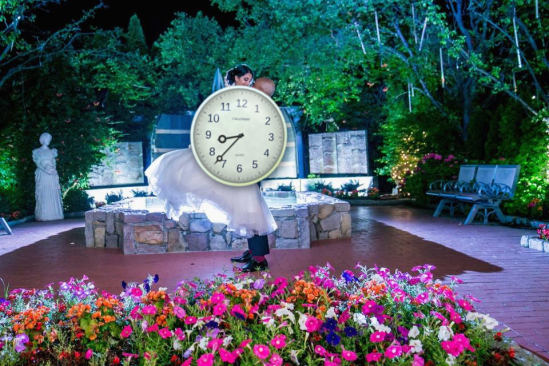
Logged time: 8 h 37 min
